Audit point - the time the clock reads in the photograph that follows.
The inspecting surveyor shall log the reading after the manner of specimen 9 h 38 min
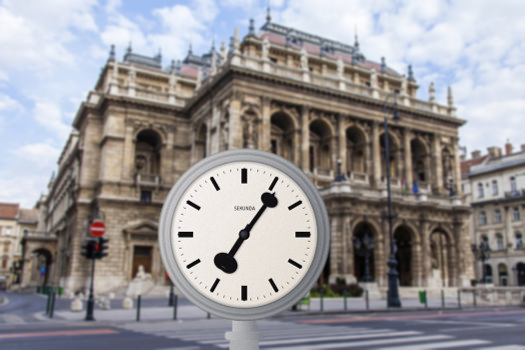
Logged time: 7 h 06 min
